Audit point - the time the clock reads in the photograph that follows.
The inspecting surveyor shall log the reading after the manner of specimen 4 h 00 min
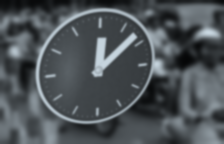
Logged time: 12 h 08 min
